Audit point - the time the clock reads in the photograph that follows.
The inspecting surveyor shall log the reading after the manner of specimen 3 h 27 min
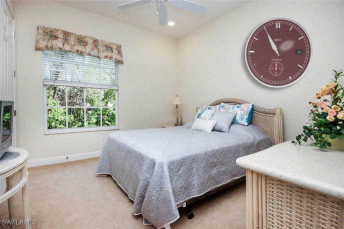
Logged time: 10 h 55 min
